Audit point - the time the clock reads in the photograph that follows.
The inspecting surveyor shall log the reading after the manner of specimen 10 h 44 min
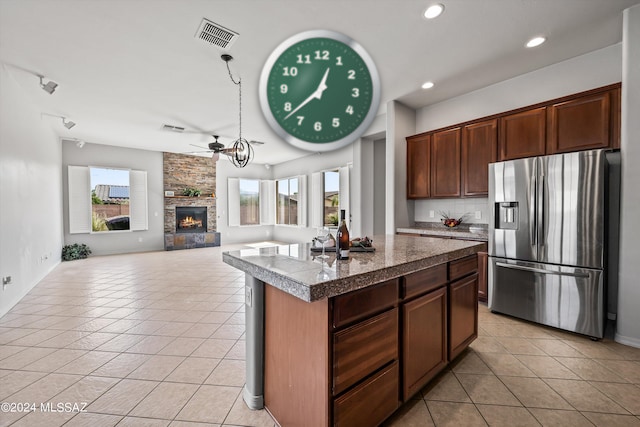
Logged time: 12 h 38 min
